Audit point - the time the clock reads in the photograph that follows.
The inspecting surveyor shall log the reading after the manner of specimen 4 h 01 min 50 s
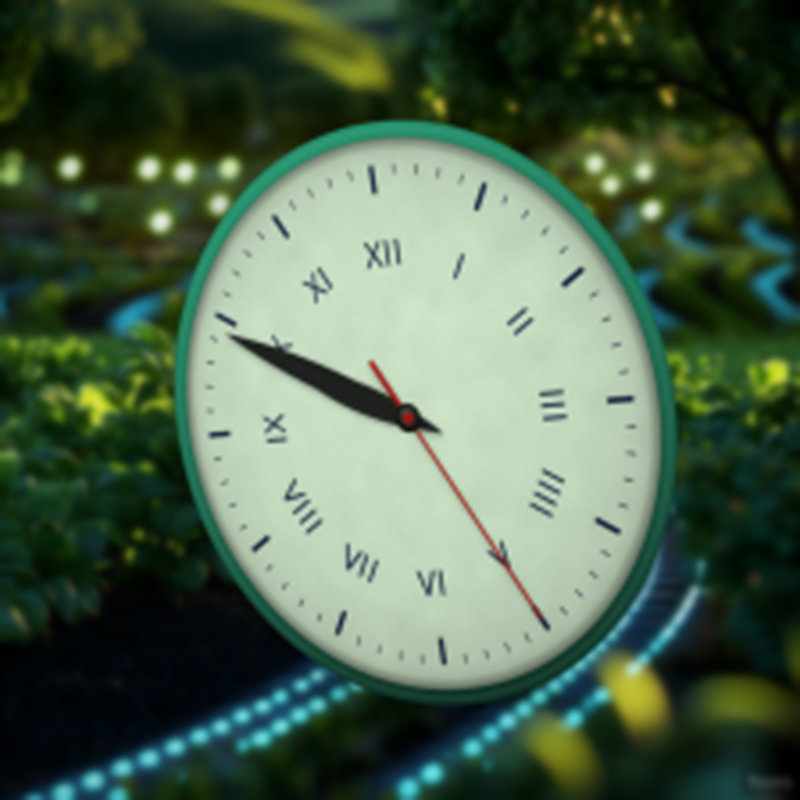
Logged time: 9 h 49 min 25 s
